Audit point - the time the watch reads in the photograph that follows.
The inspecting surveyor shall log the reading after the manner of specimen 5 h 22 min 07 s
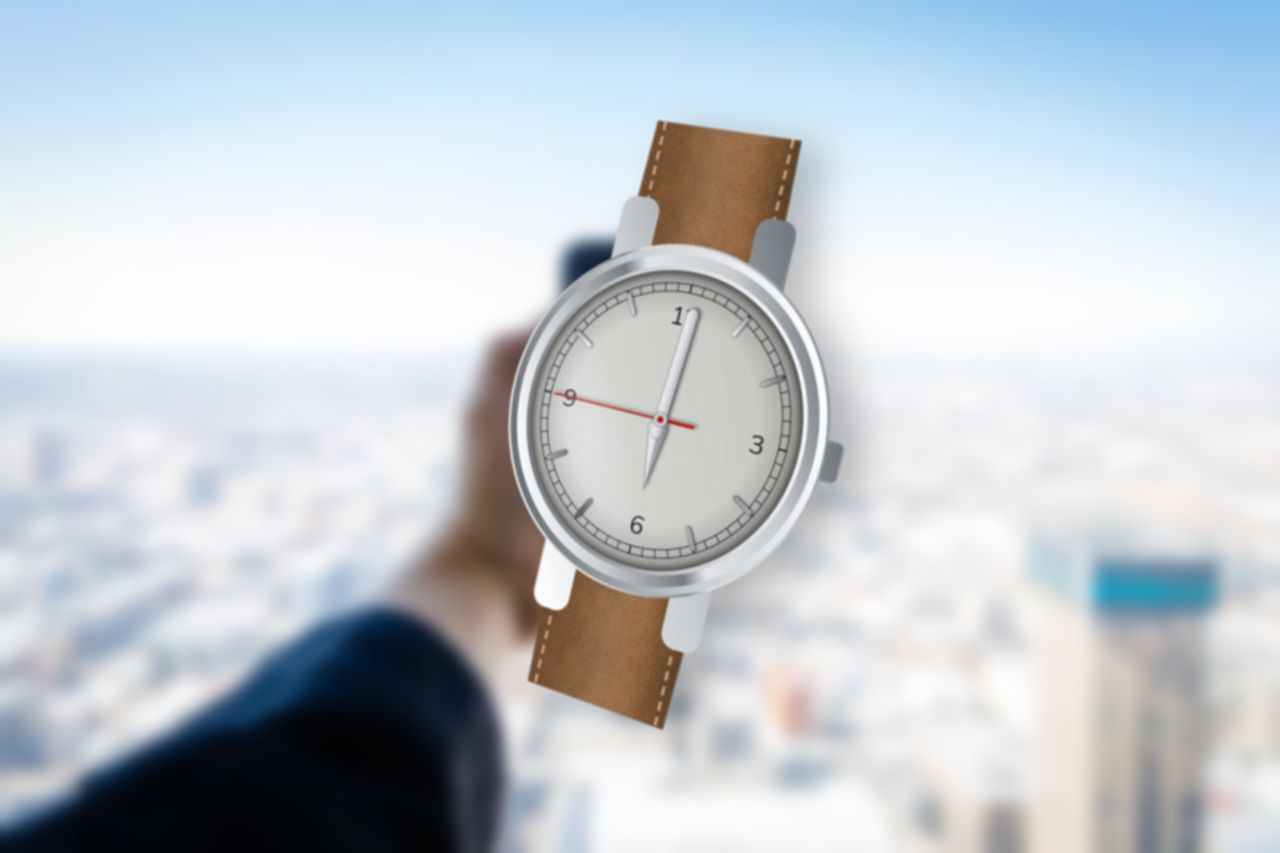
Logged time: 6 h 00 min 45 s
